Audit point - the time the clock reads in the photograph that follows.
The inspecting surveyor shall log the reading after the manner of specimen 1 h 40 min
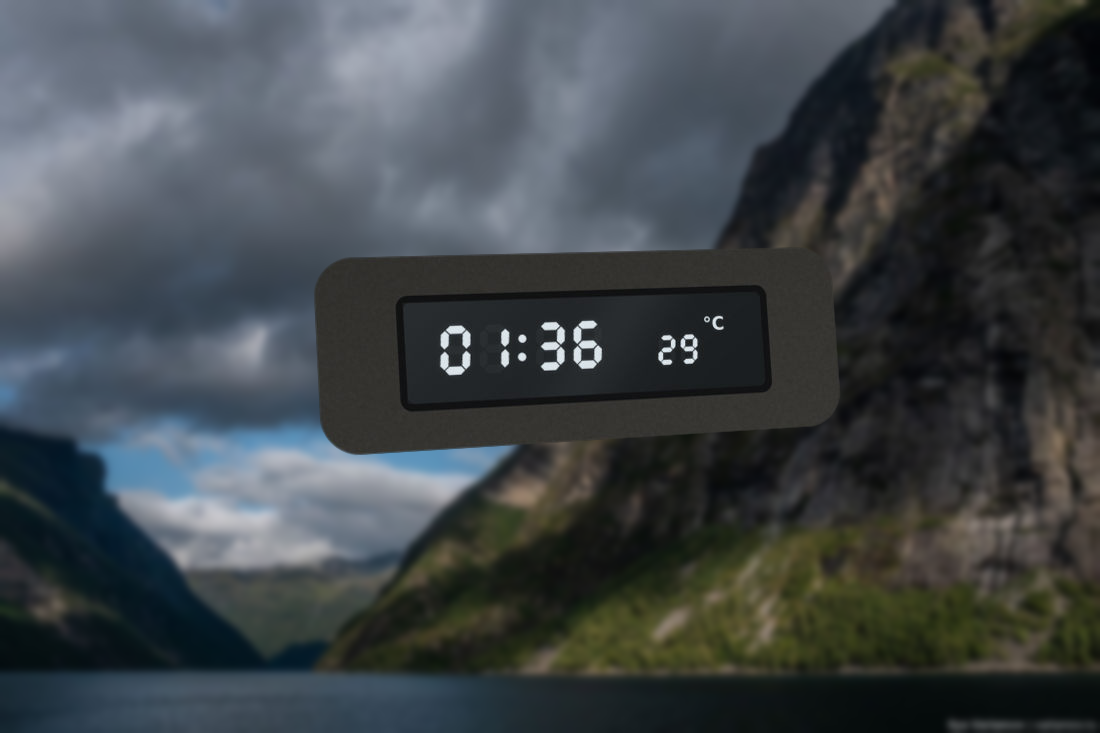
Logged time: 1 h 36 min
